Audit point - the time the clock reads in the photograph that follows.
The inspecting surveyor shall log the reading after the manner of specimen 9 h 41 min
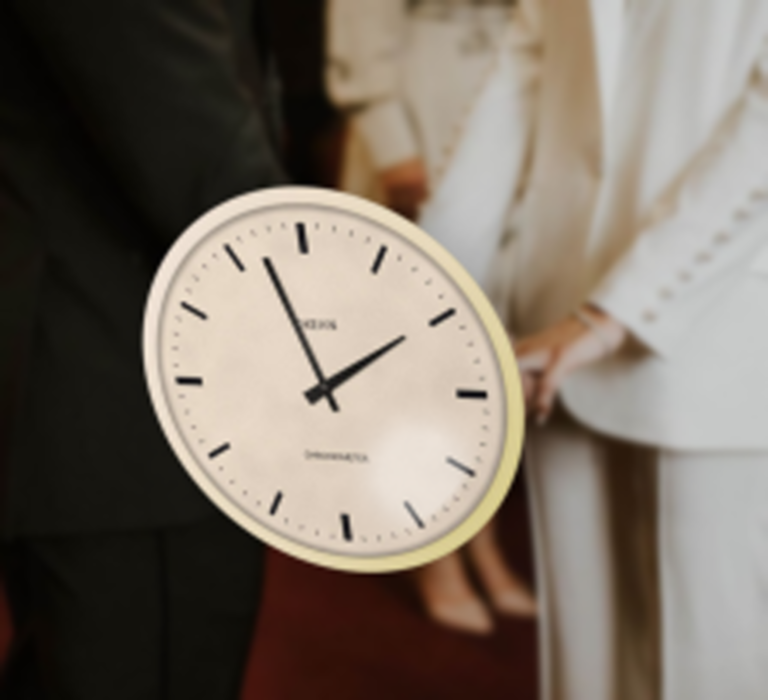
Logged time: 1 h 57 min
